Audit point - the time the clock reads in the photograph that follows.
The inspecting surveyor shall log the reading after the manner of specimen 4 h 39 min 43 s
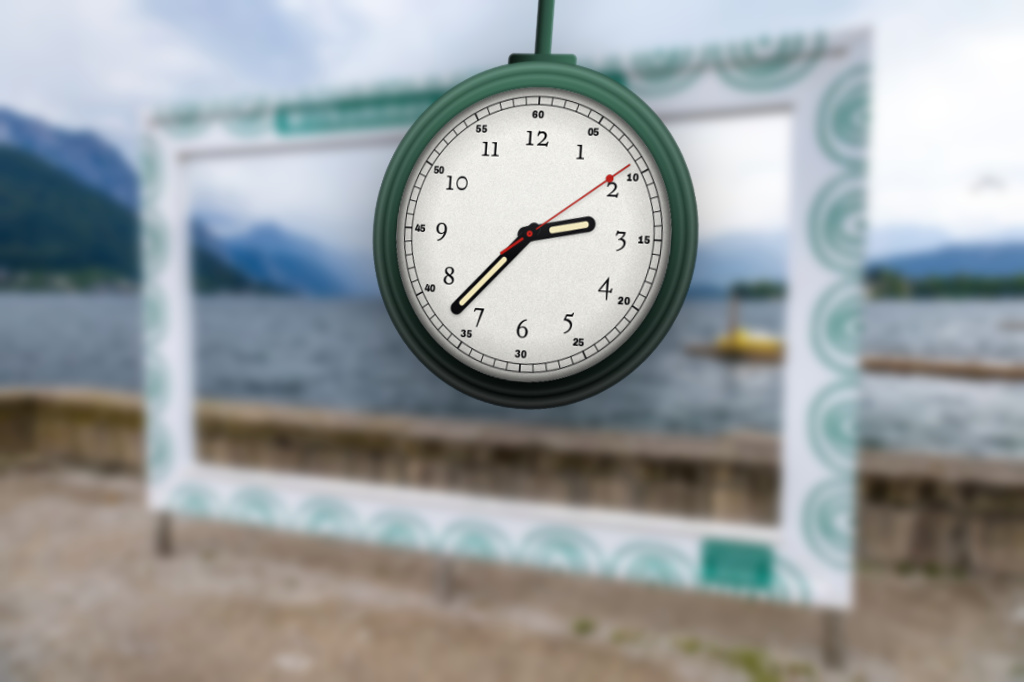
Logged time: 2 h 37 min 09 s
